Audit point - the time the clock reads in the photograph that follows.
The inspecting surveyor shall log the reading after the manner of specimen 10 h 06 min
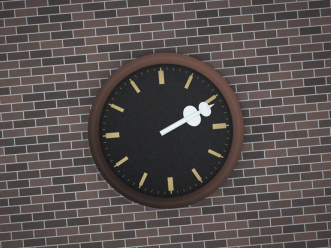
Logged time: 2 h 11 min
